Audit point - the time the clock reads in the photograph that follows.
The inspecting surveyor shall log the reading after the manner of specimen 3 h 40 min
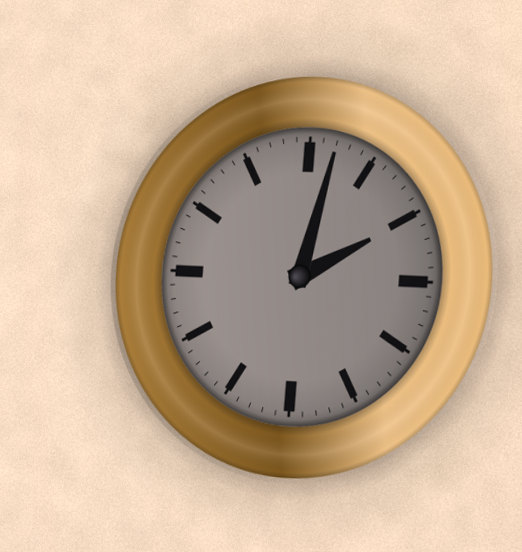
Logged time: 2 h 02 min
